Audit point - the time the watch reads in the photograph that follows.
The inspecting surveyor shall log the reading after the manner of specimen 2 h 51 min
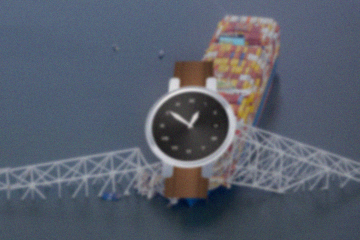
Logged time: 12 h 51 min
